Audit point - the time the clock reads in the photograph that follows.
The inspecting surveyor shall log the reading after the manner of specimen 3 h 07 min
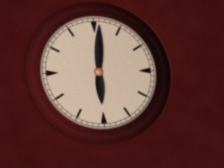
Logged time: 6 h 01 min
